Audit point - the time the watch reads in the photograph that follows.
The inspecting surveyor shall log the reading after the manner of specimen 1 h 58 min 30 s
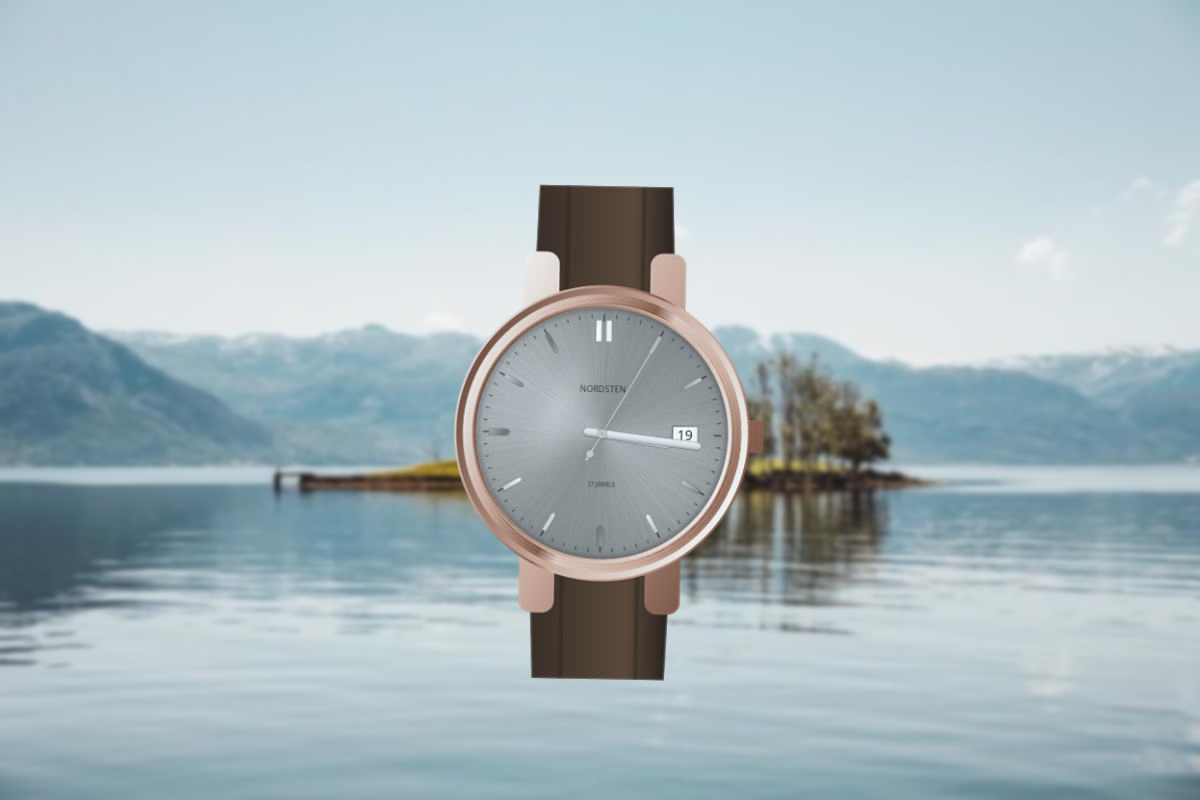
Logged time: 3 h 16 min 05 s
